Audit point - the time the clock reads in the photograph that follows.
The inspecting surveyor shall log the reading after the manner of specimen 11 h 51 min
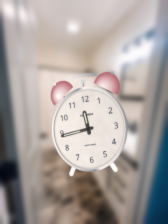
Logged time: 11 h 44 min
